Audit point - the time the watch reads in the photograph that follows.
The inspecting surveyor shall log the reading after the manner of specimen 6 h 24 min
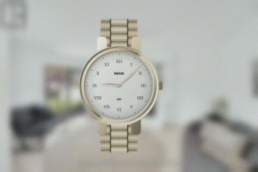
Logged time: 9 h 08 min
